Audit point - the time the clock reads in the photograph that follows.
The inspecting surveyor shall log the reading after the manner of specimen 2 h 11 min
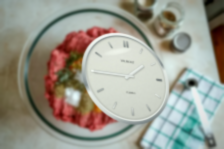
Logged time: 1 h 45 min
